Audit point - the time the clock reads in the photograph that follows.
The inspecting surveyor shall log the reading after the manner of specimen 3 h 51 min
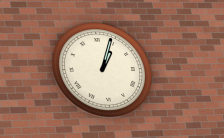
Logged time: 1 h 04 min
